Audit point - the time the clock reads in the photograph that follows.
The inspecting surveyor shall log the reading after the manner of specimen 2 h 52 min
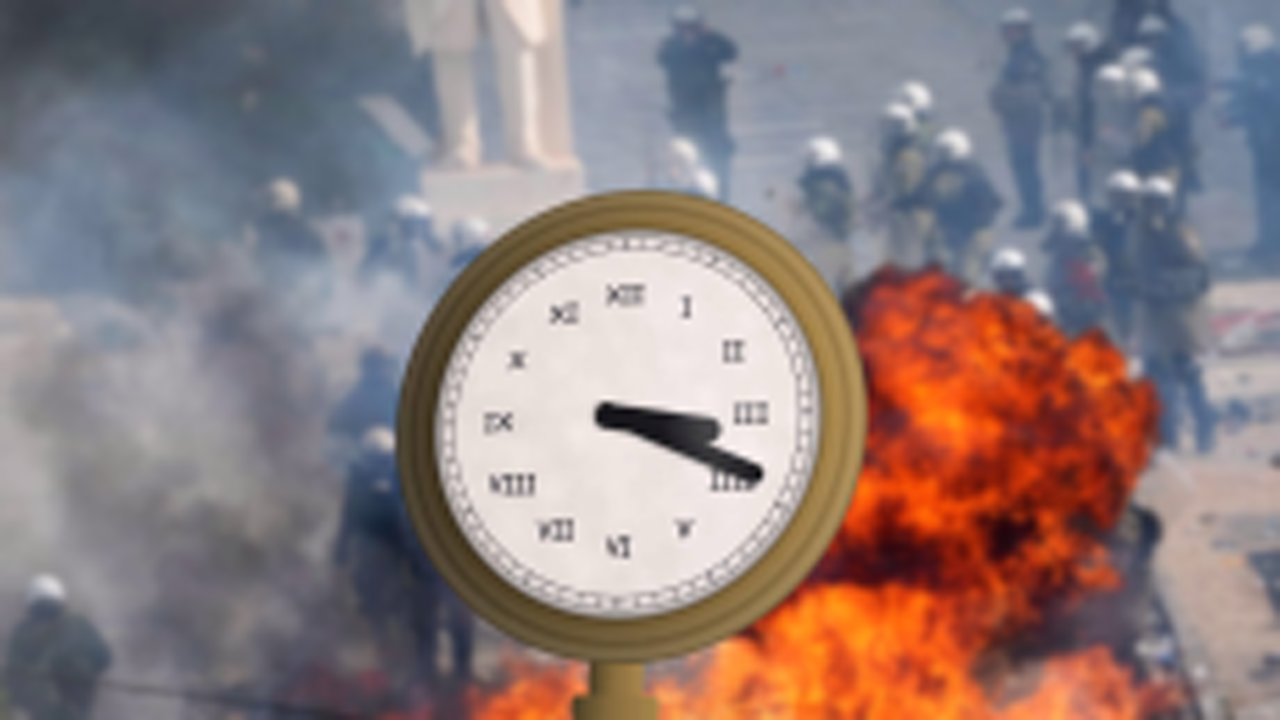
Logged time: 3 h 19 min
